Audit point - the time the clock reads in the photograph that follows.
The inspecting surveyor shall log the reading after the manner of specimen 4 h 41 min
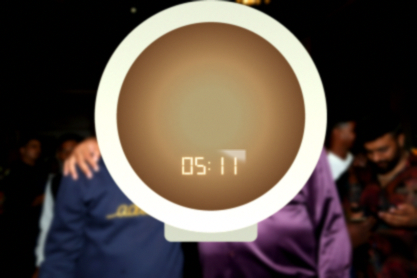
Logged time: 5 h 11 min
